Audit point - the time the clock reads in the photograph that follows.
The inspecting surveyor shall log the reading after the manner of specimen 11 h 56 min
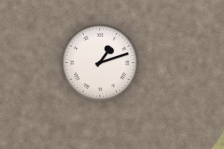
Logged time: 1 h 12 min
